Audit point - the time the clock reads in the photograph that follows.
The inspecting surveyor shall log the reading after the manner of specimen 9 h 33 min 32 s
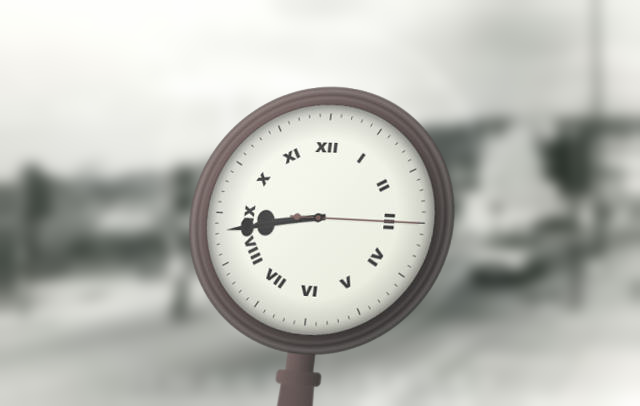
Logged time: 8 h 43 min 15 s
